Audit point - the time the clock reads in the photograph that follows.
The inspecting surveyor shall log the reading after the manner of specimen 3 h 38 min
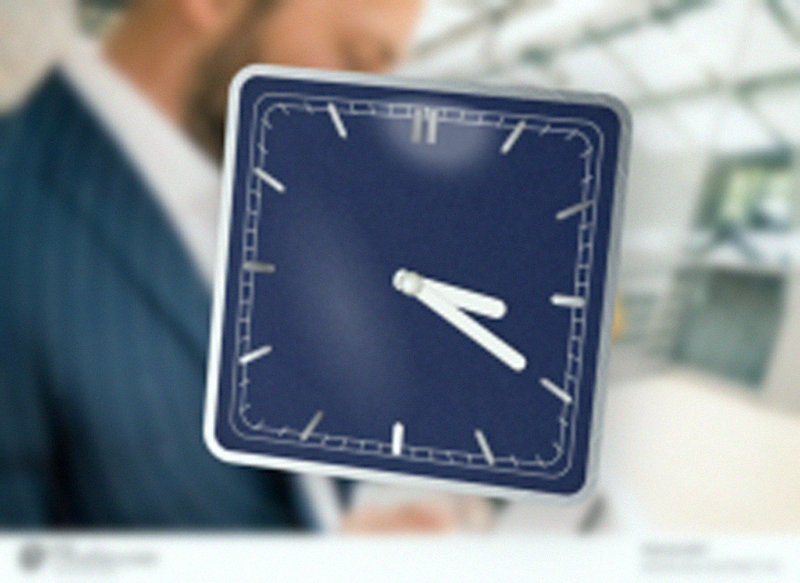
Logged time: 3 h 20 min
